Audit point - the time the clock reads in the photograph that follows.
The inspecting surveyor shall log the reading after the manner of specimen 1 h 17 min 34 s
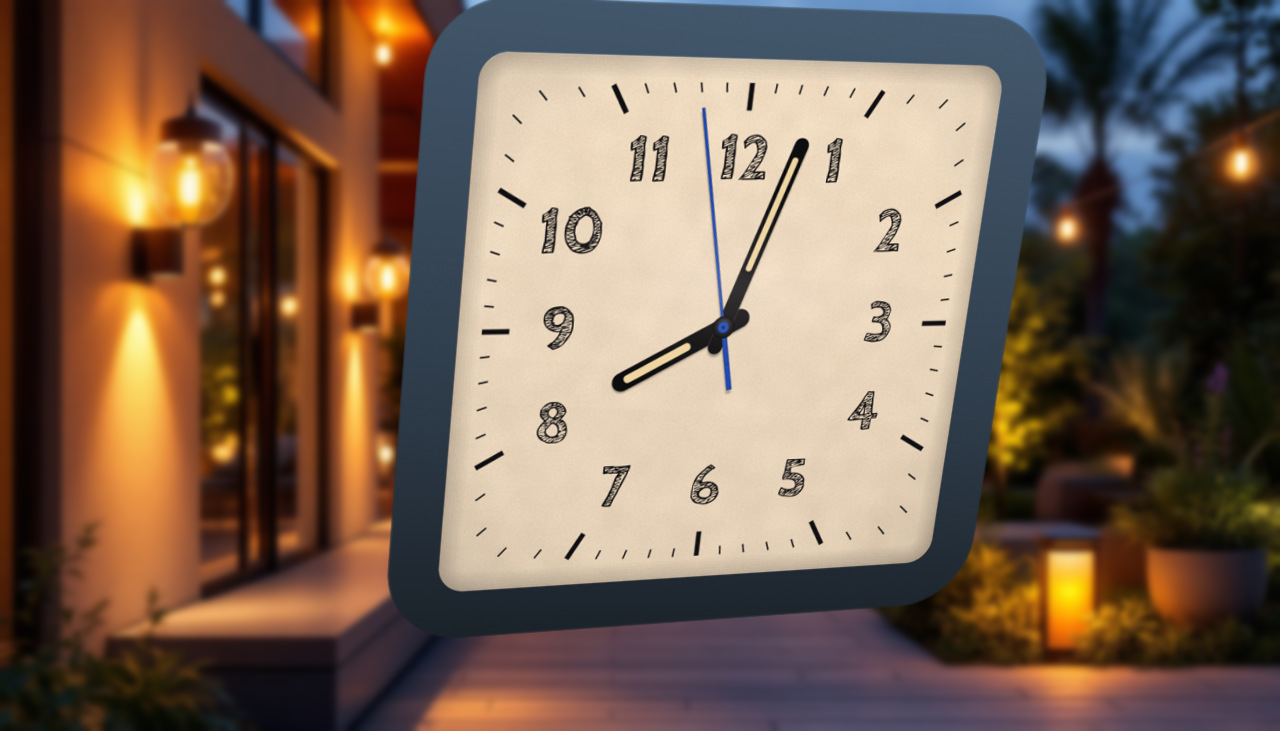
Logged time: 8 h 02 min 58 s
